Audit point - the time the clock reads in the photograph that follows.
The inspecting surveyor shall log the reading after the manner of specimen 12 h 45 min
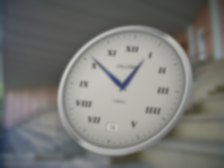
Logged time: 12 h 51 min
